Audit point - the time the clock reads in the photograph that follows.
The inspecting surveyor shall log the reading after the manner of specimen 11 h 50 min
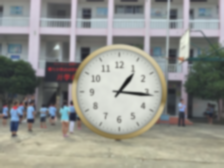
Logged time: 1 h 16 min
